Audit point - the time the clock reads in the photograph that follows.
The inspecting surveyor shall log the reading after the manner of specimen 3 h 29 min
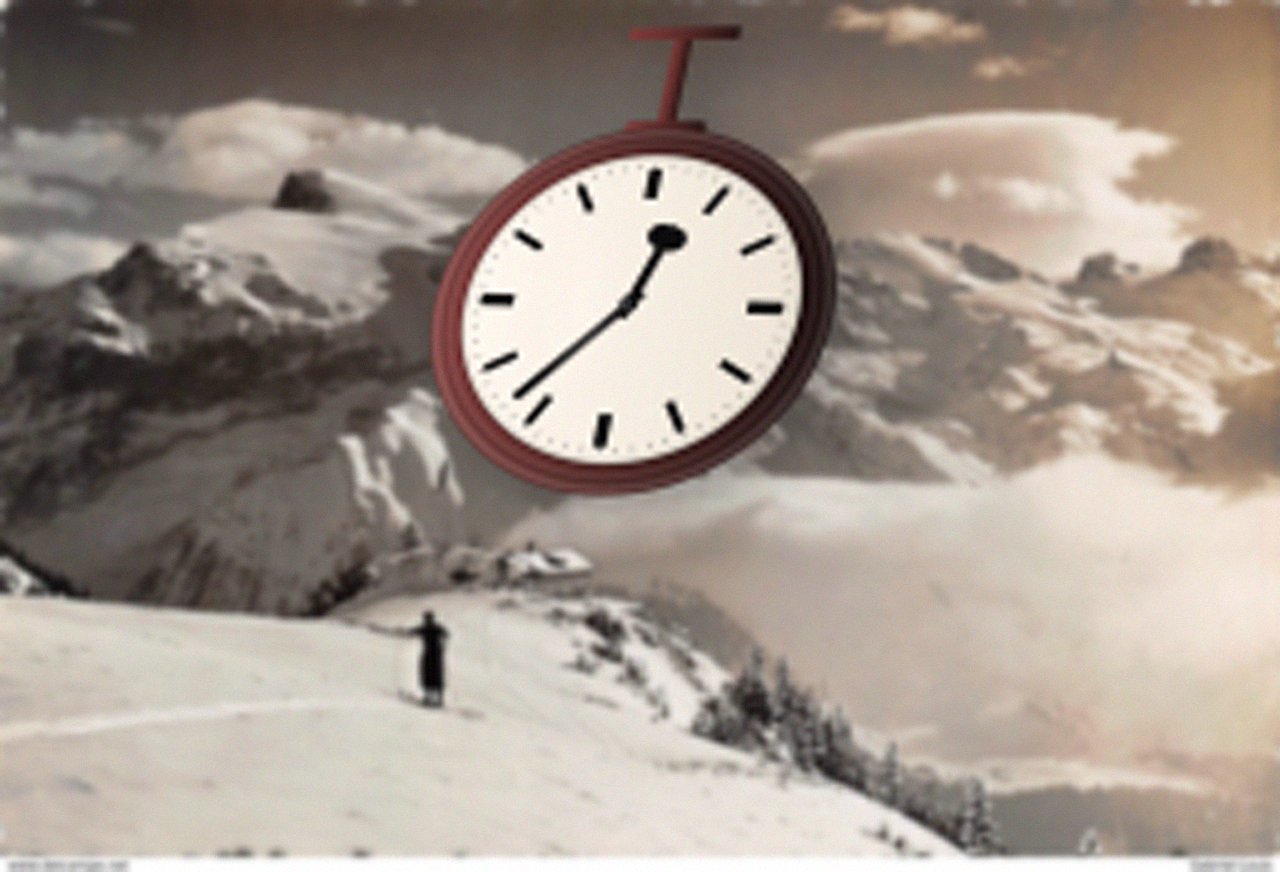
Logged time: 12 h 37 min
